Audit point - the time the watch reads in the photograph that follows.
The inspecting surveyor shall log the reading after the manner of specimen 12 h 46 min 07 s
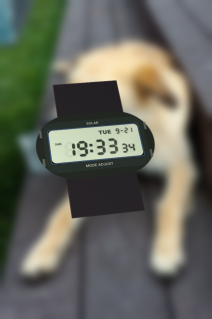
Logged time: 19 h 33 min 34 s
